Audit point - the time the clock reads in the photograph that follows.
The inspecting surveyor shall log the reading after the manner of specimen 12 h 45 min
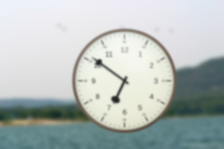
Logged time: 6 h 51 min
